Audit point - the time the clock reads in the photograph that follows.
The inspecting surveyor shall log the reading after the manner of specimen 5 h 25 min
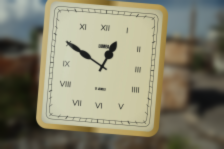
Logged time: 12 h 50 min
